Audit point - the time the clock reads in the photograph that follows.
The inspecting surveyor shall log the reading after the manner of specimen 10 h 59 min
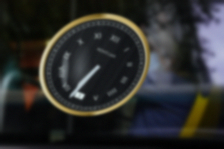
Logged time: 6 h 32 min
